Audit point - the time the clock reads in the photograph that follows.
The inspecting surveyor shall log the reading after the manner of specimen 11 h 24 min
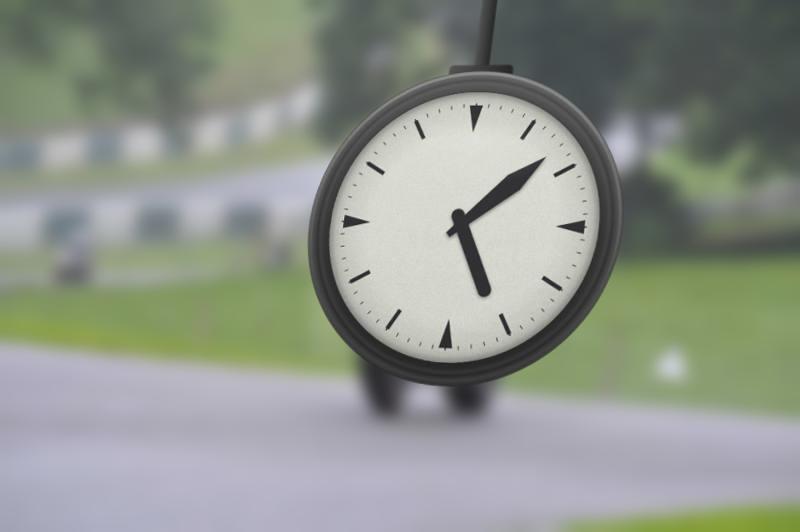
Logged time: 5 h 08 min
